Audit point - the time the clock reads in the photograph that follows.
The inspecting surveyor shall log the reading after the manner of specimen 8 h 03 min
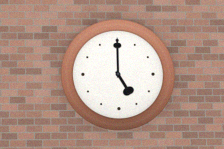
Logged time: 5 h 00 min
